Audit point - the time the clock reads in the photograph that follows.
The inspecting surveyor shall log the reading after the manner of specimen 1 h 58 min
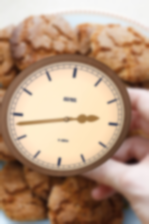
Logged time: 2 h 43 min
